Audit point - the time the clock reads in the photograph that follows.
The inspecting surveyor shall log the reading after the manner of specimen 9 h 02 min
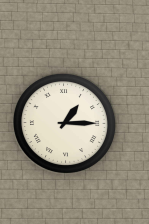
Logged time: 1 h 15 min
